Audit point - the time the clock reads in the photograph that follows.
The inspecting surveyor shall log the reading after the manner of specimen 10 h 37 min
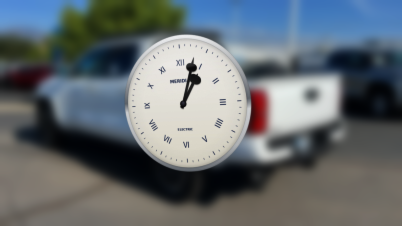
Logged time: 1 h 03 min
